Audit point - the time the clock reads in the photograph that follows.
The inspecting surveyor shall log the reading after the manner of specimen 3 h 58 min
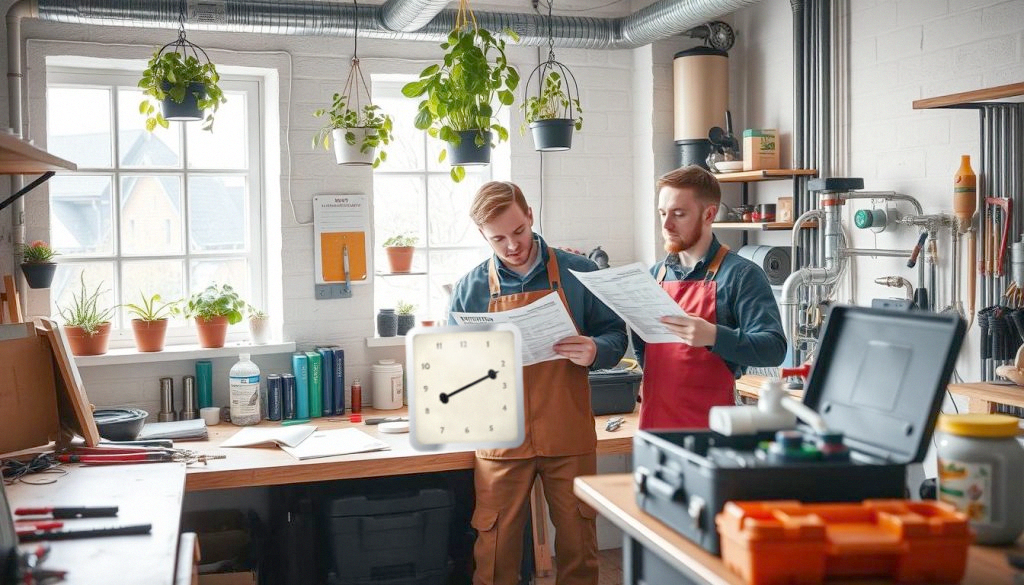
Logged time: 8 h 11 min
